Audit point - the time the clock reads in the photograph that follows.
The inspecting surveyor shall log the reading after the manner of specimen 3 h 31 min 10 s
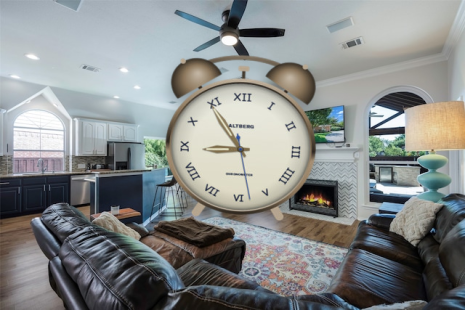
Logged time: 8 h 54 min 28 s
